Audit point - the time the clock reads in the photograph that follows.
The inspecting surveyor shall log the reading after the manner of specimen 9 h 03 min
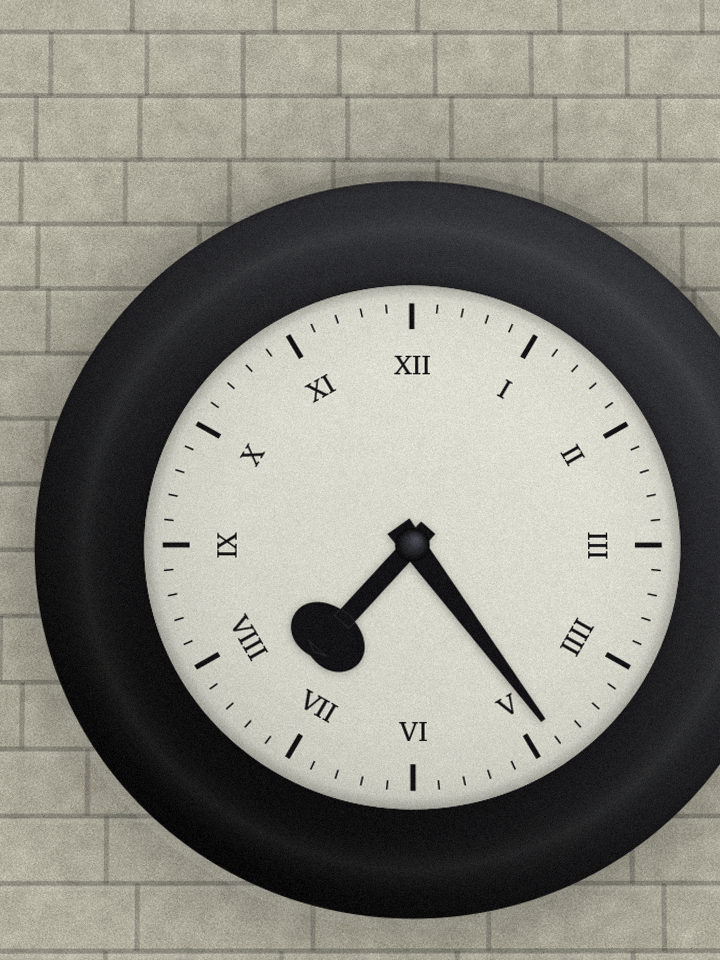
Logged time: 7 h 24 min
